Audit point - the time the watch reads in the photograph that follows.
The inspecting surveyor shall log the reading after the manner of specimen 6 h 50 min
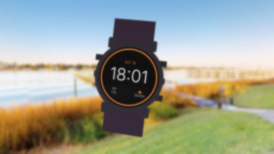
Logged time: 18 h 01 min
